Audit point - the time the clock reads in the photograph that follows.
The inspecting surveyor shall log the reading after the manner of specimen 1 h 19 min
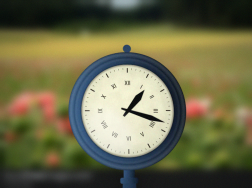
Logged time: 1 h 18 min
